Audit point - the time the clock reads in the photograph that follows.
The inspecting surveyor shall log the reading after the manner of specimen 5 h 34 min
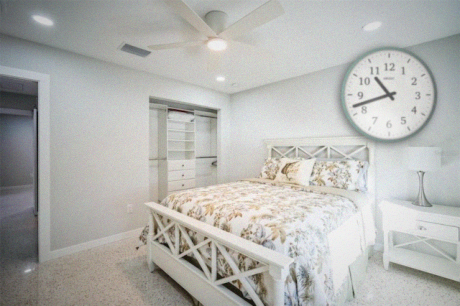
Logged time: 10 h 42 min
